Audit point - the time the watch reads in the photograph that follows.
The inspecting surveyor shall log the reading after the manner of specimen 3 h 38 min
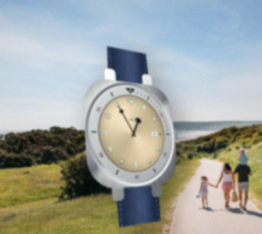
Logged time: 12 h 55 min
